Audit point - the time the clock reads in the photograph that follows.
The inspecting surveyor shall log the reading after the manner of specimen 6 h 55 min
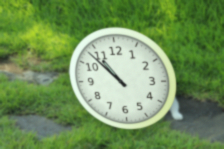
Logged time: 10 h 53 min
